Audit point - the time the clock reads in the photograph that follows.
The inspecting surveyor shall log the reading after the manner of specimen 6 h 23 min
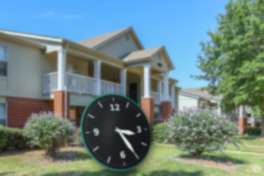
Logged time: 3 h 25 min
